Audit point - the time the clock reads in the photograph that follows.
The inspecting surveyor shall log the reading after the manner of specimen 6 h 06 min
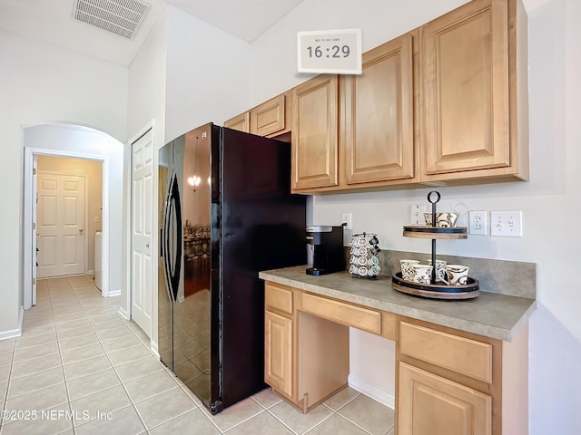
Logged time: 16 h 29 min
